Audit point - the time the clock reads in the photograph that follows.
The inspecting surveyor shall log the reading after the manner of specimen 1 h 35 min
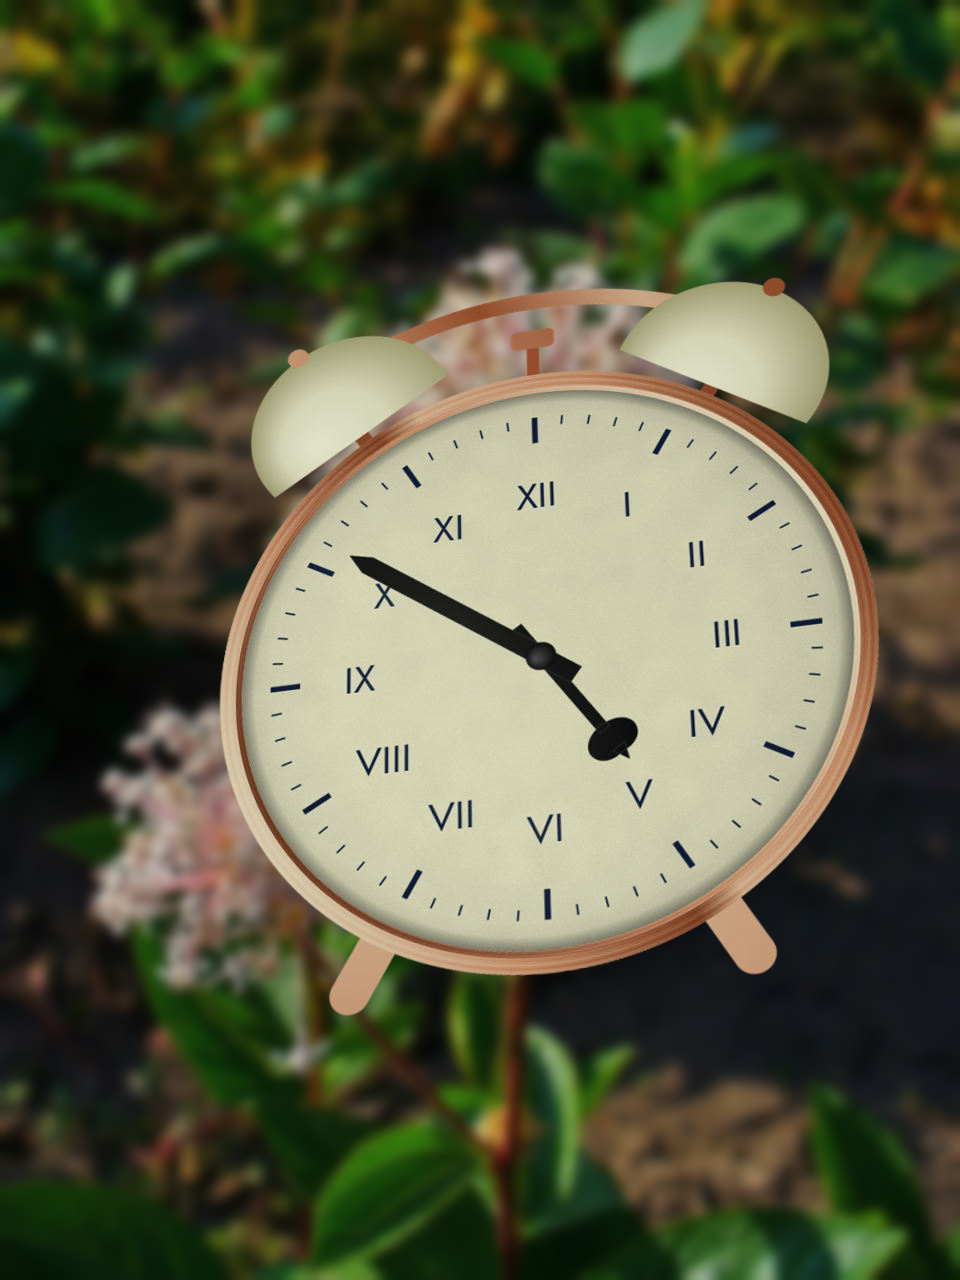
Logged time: 4 h 51 min
